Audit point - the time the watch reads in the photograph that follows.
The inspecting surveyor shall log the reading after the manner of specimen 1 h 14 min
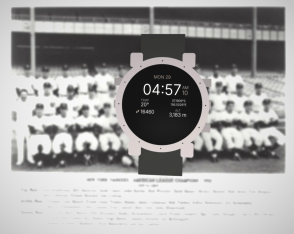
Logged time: 4 h 57 min
